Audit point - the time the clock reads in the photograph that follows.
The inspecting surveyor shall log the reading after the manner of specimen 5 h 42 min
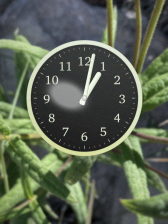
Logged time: 1 h 02 min
